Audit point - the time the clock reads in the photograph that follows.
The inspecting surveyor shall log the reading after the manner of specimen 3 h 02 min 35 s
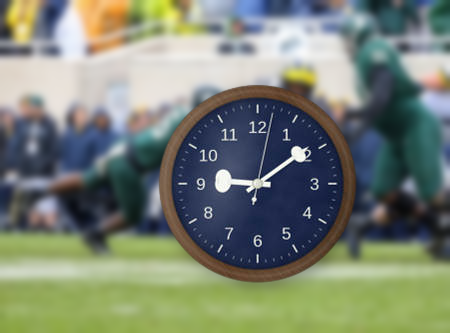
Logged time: 9 h 09 min 02 s
